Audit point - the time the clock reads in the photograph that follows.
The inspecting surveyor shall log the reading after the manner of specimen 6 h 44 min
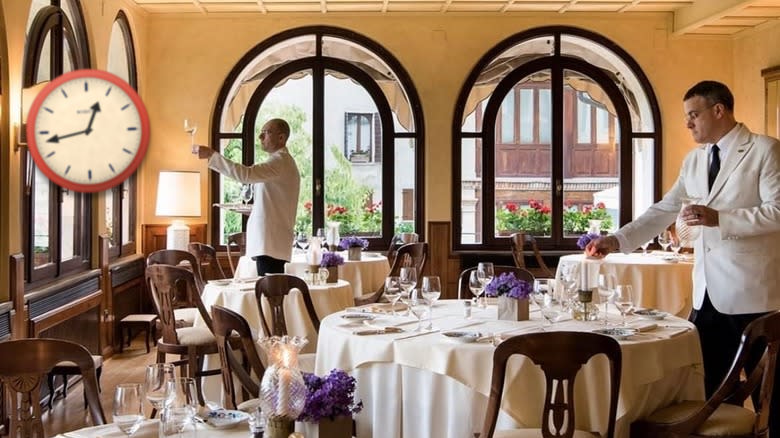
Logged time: 12 h 43 min
